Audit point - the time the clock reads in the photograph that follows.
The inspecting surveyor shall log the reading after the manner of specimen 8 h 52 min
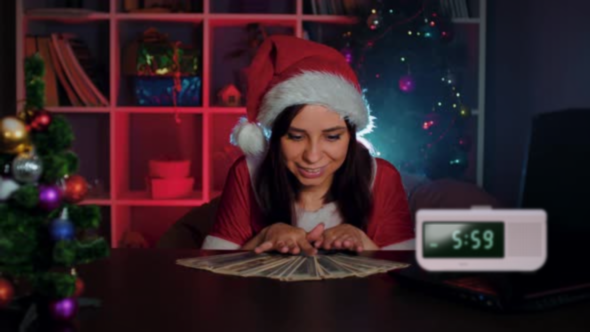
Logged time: 5 h 59 min
